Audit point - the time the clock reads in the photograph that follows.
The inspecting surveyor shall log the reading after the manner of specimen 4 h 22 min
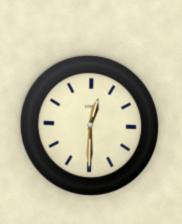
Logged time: 12 h 30 min
